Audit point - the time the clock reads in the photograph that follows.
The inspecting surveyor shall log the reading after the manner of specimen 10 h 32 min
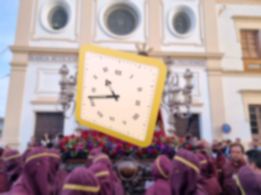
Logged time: 10 h 42 min
